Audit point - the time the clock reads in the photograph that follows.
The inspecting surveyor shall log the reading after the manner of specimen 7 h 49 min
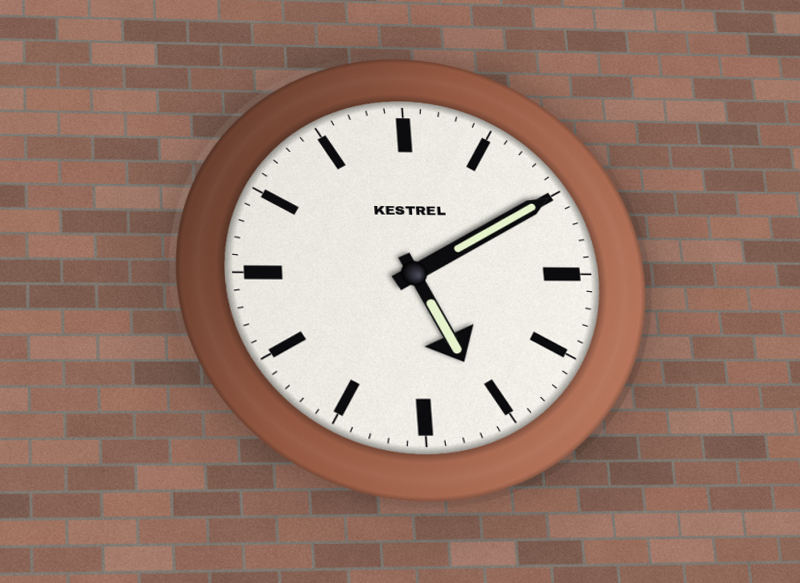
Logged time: 5 h 10 min
